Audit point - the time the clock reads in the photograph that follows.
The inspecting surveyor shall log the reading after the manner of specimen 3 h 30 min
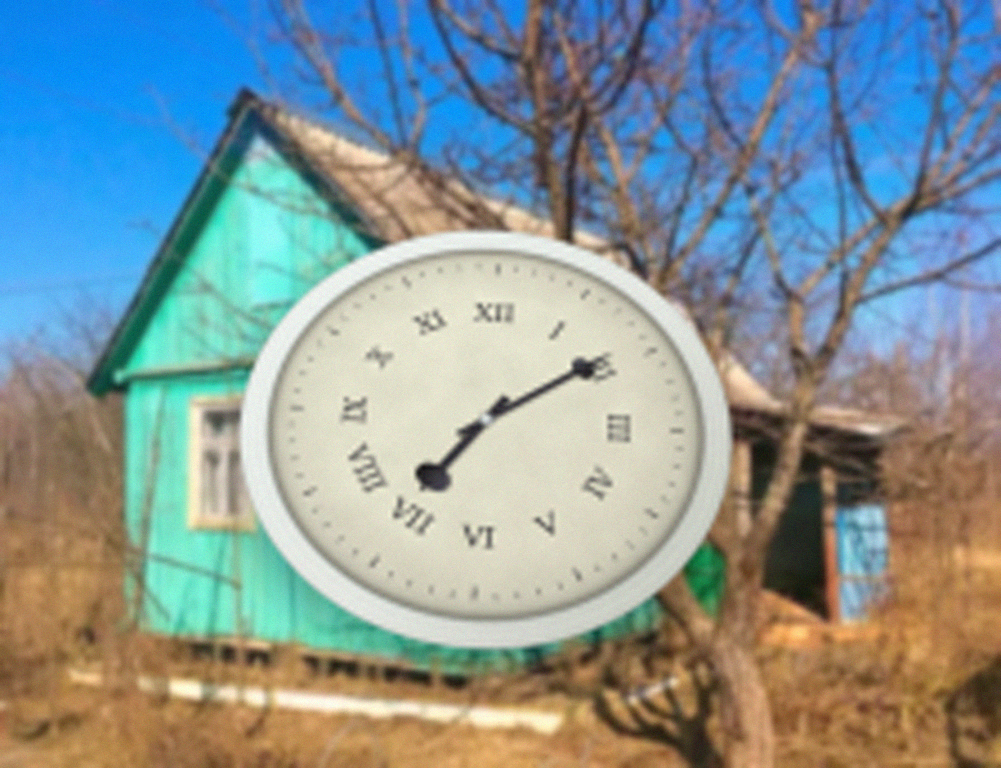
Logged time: 7 h 09 min
